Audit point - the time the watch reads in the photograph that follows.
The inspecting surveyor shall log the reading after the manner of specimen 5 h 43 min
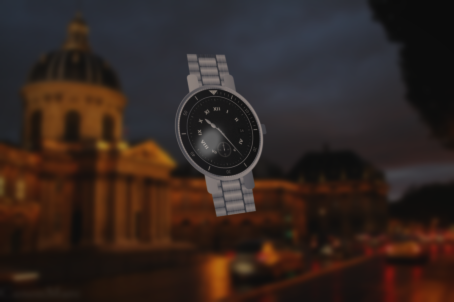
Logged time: 10 h 24 min
